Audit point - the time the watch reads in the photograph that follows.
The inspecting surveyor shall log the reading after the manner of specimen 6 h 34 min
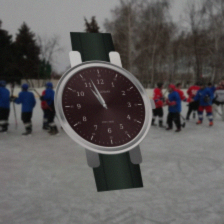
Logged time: 10 h 57 min
